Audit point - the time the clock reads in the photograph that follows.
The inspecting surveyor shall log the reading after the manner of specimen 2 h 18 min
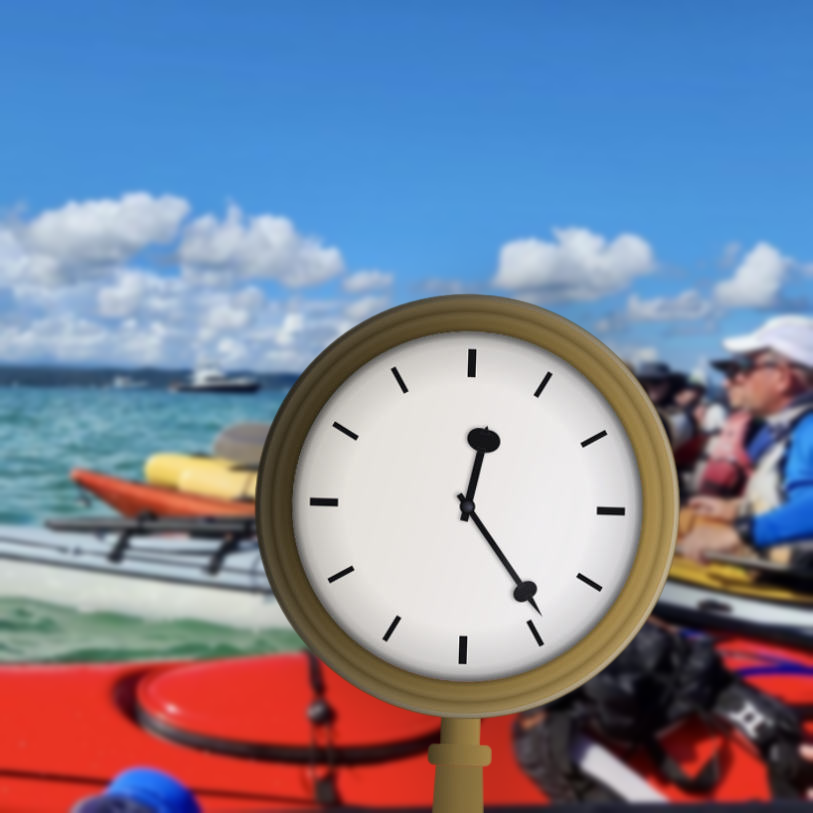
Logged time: 12 h 24 min
